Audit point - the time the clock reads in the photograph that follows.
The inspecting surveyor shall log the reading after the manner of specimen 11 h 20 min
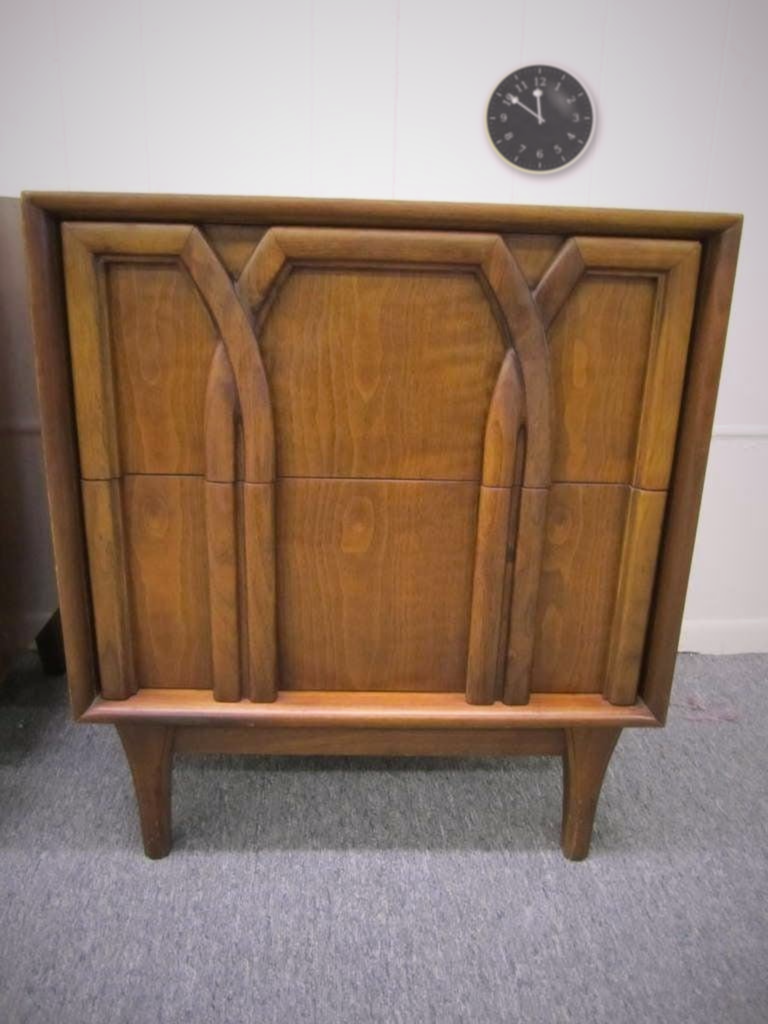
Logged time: 11 h 51 min
